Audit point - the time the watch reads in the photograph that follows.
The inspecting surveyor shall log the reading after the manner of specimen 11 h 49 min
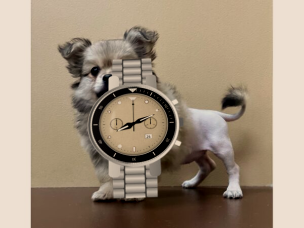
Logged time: 8 h 11 min
